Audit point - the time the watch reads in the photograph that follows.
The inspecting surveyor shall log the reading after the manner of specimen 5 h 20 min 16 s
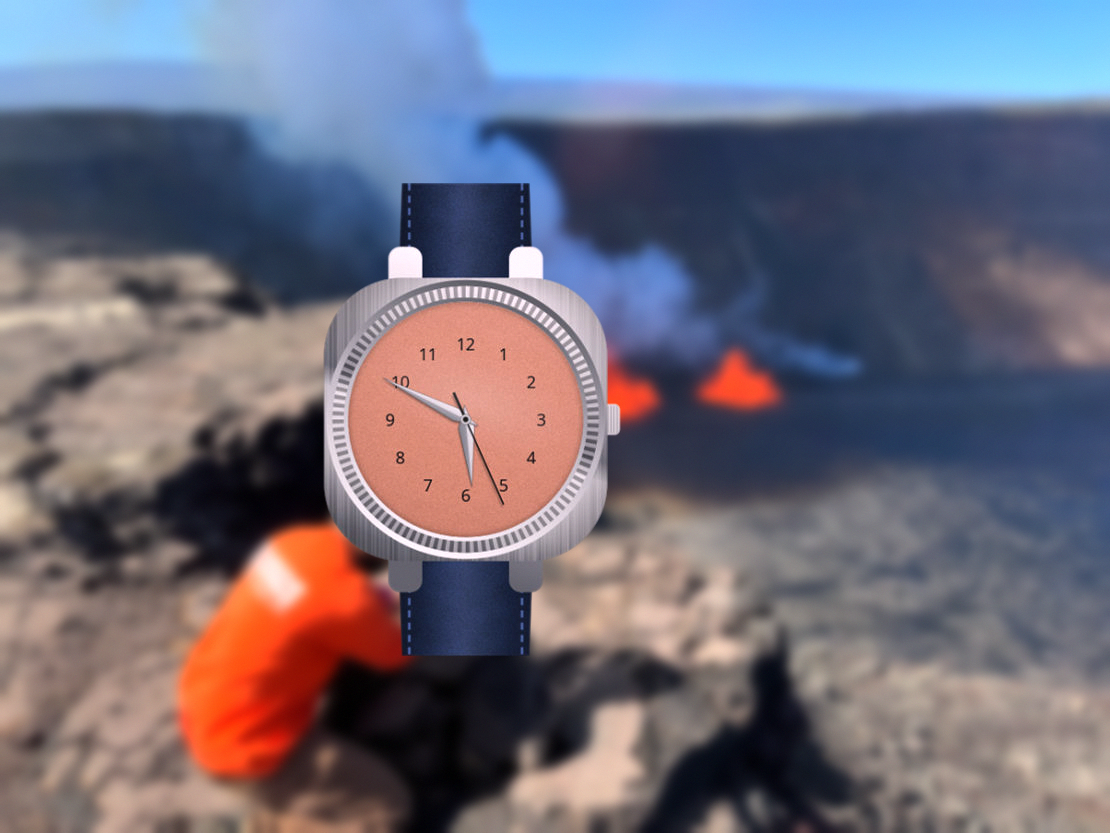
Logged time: 5 h 49 min 26 s
